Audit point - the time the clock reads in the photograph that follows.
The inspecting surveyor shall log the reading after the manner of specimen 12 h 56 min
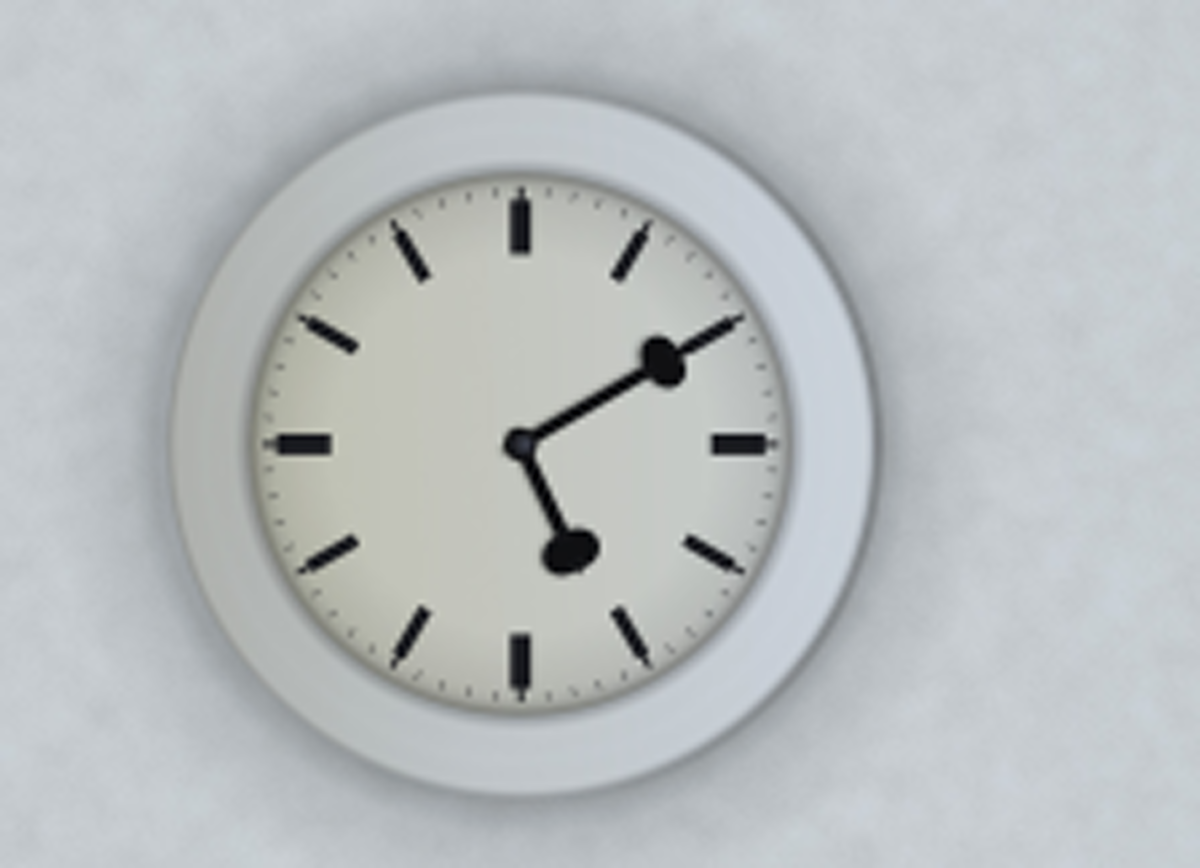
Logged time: 5 h 10 min
